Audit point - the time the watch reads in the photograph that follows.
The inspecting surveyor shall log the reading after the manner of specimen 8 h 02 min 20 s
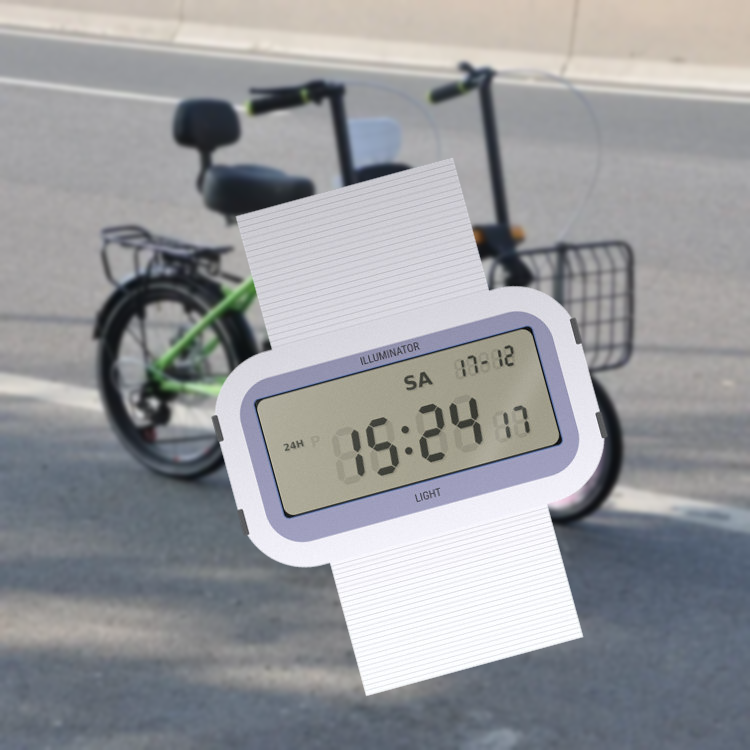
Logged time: 15 h 24 min 17 s
